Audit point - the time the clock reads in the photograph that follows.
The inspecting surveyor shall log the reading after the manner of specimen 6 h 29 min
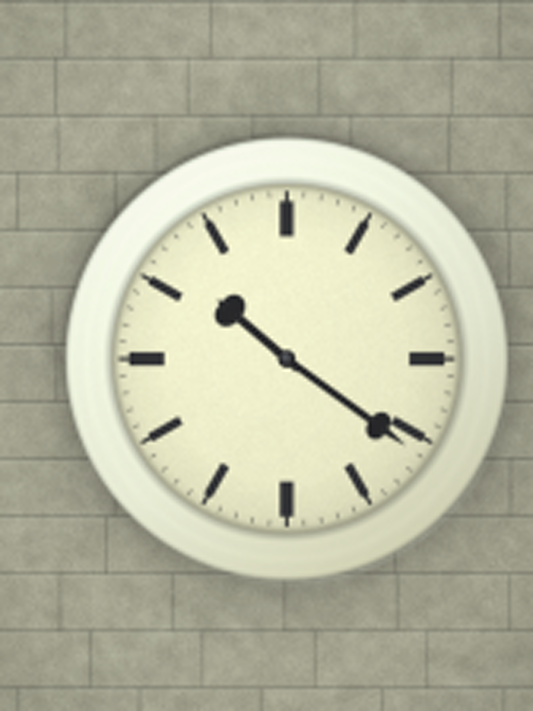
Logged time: 10 h 21 min
